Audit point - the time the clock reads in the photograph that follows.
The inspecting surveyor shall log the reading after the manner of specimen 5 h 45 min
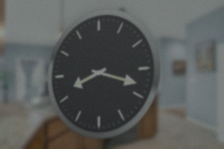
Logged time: 8 h 18 min
